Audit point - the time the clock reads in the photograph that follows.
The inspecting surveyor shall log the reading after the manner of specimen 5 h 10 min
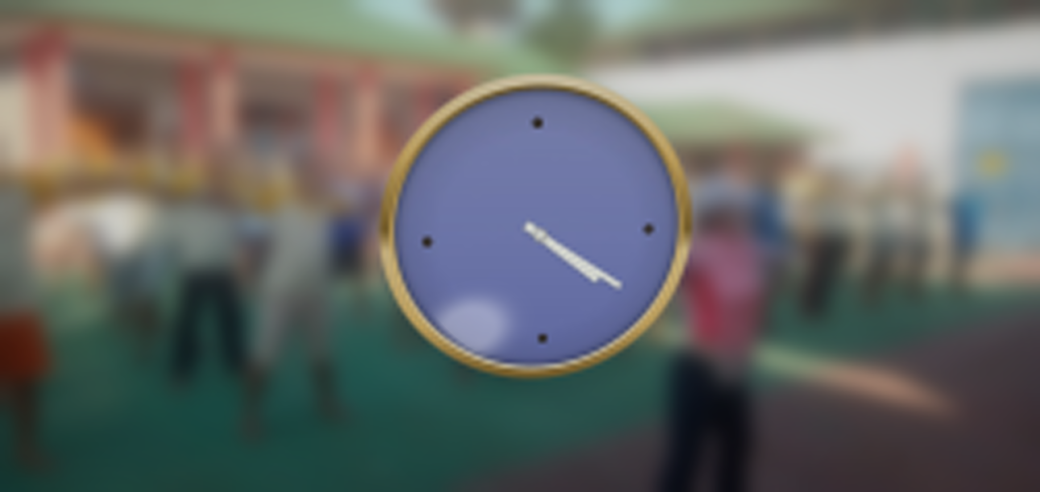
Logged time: 4 h 21 min
